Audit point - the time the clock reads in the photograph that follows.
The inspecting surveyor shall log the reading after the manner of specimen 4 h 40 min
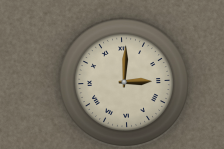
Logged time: 3 h 01 min
